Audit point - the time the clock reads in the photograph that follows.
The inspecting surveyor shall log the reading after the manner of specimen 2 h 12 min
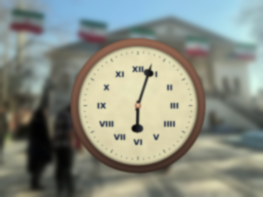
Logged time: 6 h 03 min
